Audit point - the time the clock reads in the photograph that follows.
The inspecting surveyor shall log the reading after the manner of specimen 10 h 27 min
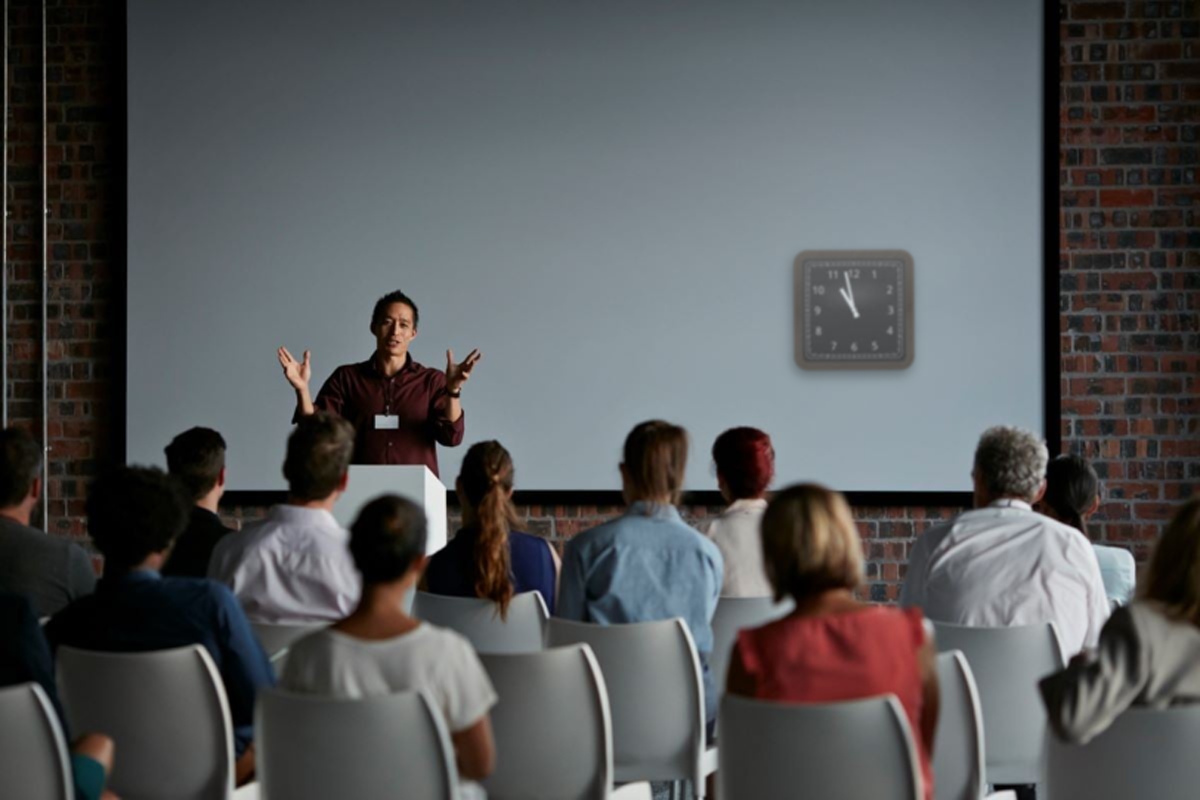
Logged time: 10 h 58 min
